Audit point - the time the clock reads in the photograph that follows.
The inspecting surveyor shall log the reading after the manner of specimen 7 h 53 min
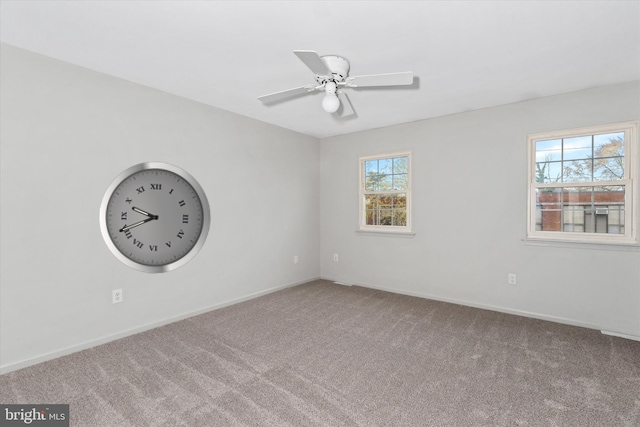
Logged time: 9 h 41 min
